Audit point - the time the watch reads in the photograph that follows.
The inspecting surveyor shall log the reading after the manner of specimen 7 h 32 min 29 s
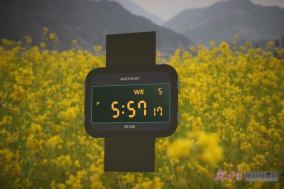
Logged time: 5 h 57 min 17 s
